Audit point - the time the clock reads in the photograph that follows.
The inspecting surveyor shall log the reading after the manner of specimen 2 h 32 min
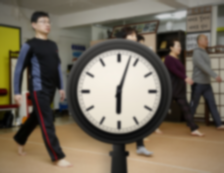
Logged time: 6 h 03 min
